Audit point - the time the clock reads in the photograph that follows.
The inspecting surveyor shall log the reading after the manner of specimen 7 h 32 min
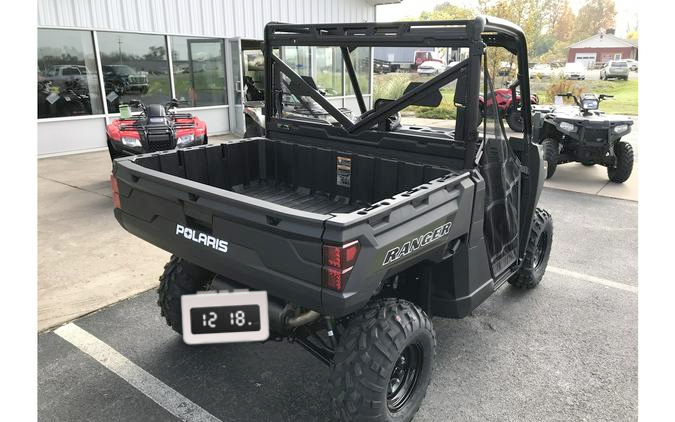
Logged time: 12 h 18 min
